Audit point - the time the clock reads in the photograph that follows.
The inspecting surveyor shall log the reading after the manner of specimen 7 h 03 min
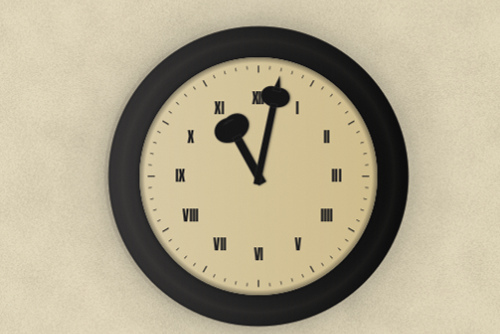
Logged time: 11 h 02 min
